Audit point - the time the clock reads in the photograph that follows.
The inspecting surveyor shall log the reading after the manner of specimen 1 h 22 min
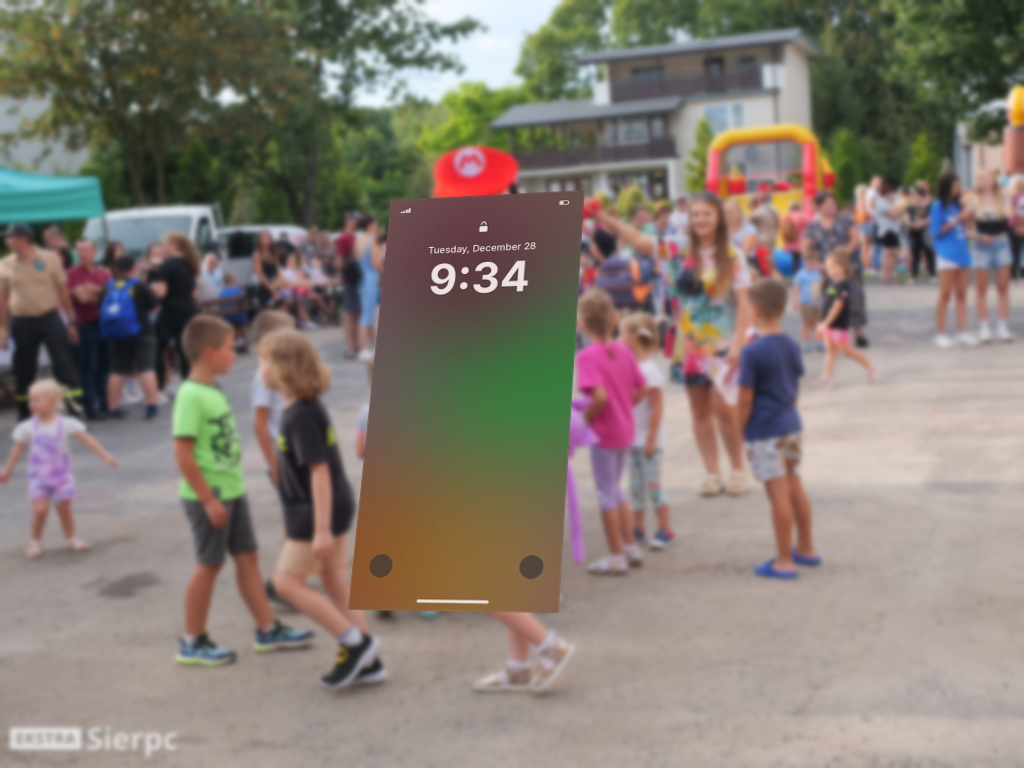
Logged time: 9 h 34 min
